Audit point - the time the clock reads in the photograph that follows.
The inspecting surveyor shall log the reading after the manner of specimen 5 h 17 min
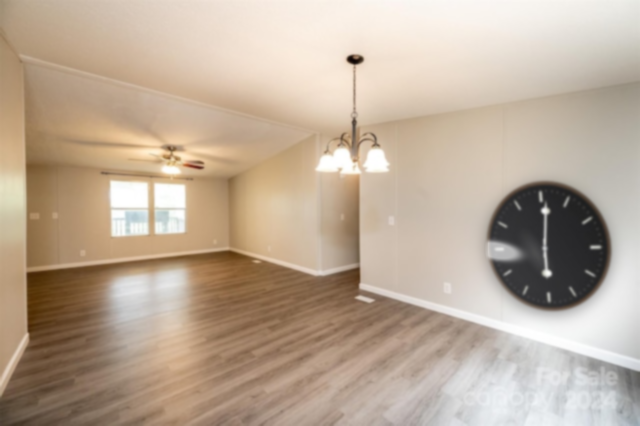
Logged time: 6 h 01 min
